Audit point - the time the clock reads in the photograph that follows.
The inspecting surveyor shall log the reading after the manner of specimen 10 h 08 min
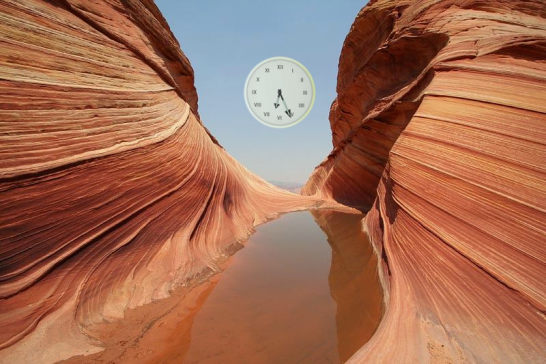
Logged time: 6 h 26 min
